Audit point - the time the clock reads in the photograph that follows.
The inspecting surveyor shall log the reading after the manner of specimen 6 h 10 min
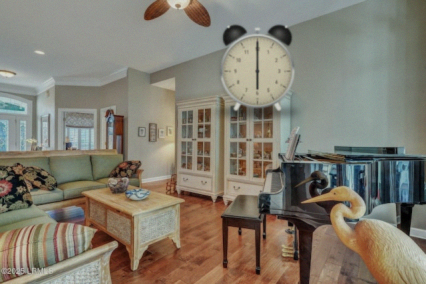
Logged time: 6 h 00 min
